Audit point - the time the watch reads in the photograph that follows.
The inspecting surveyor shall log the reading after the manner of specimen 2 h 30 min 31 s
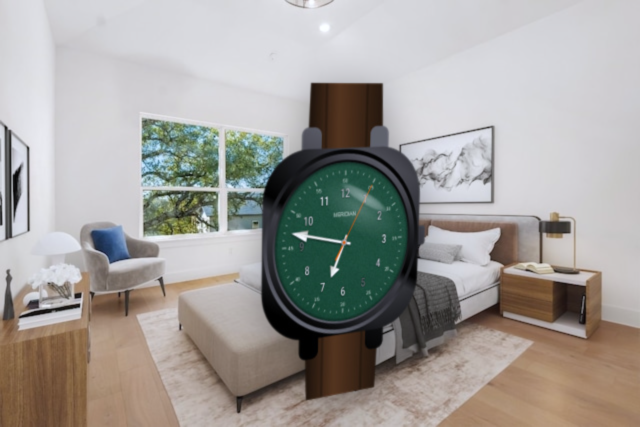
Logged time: 6 h 47 min 05 s
